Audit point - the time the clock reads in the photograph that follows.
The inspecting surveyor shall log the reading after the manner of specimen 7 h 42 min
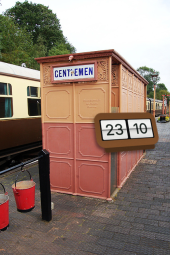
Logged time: 23 h 10 min
